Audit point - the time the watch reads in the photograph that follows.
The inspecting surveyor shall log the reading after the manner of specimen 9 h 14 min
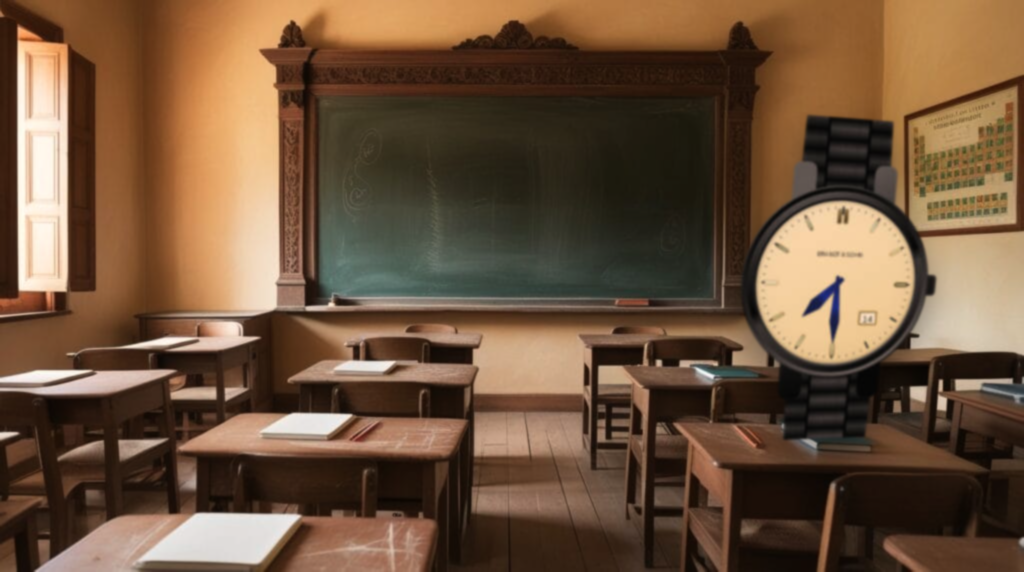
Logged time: 7 h 30 min
